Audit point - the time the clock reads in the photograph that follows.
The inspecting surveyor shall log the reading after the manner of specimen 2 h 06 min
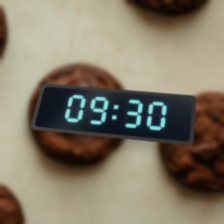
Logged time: 9 h 30 min
